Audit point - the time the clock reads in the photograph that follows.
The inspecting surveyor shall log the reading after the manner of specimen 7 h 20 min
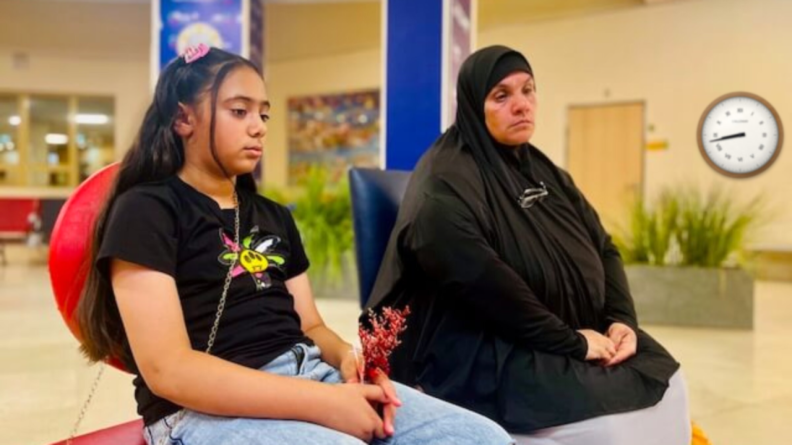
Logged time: 8 h 43 min
